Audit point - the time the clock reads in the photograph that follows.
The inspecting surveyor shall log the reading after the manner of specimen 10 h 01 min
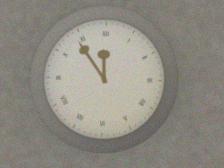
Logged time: 11 h 54 min
